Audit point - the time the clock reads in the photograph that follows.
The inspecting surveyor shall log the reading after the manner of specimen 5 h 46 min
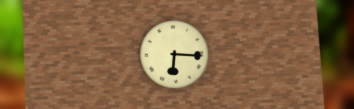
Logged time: 6 h 16 min
